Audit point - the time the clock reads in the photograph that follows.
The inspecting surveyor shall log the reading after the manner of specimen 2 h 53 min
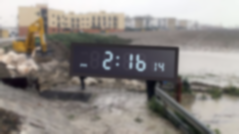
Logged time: 2 h 16 min
